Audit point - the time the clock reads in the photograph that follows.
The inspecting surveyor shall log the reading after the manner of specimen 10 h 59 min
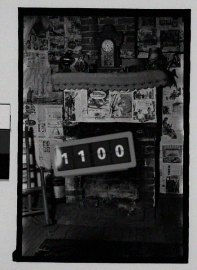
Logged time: 11 h 00 min
